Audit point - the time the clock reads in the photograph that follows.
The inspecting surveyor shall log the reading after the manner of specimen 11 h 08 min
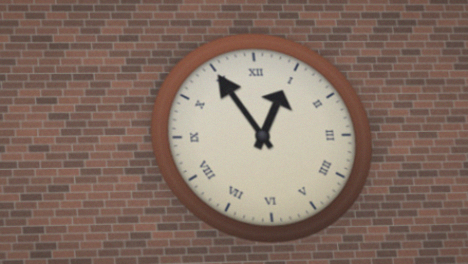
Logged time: 12 h 55 min
